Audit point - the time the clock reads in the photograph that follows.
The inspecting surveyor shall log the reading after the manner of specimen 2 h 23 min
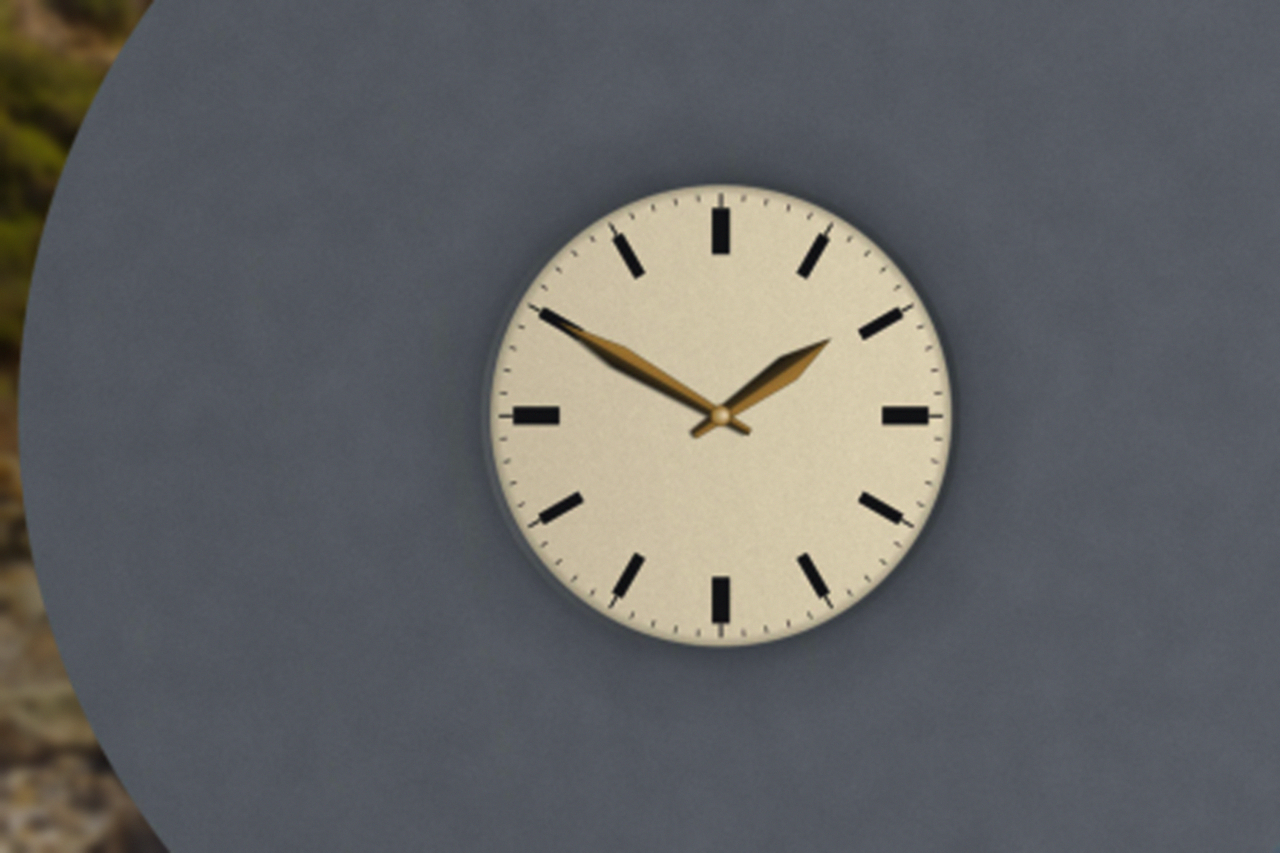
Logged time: 1 h 50 min
